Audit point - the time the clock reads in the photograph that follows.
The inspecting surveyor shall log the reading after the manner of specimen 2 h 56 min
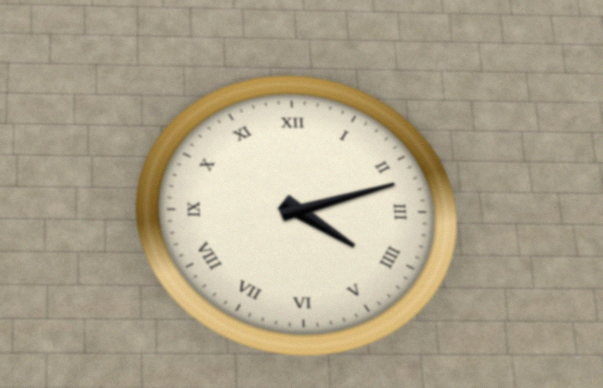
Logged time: 4 h 12 min
